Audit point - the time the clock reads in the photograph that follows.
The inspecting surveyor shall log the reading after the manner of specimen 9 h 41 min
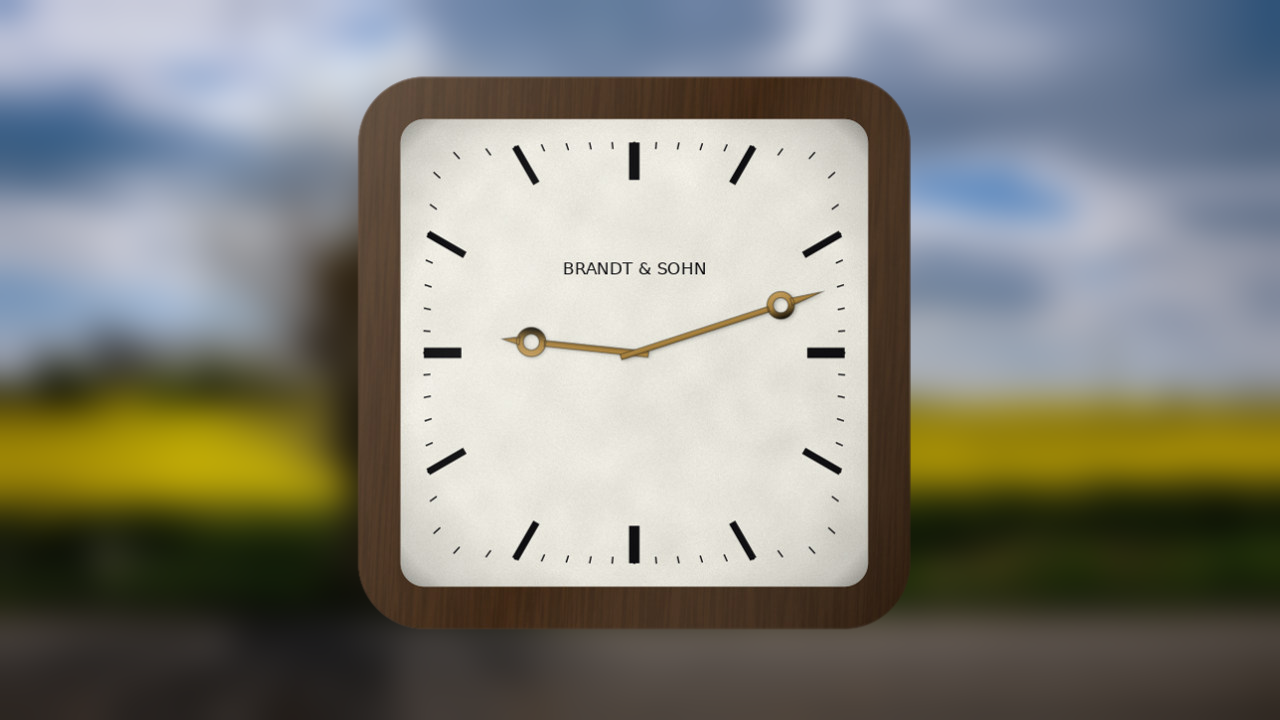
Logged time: 9 h 12 min
